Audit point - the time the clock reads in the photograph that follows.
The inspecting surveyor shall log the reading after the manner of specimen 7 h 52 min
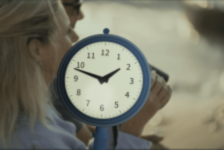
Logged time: 1 h 48 min
